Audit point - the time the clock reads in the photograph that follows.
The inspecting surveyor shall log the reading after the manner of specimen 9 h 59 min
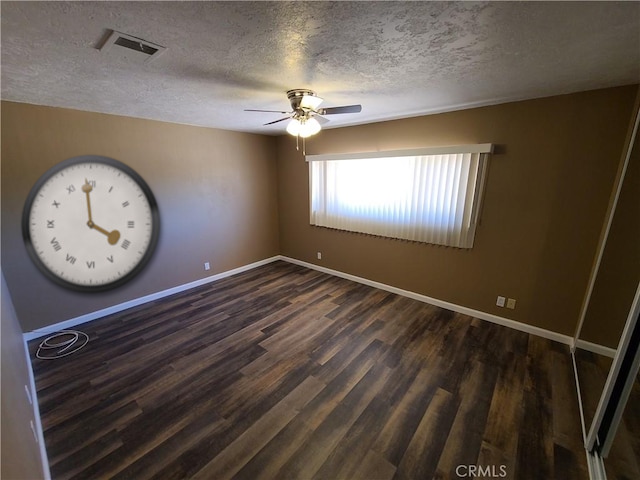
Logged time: 3 h 59 min
